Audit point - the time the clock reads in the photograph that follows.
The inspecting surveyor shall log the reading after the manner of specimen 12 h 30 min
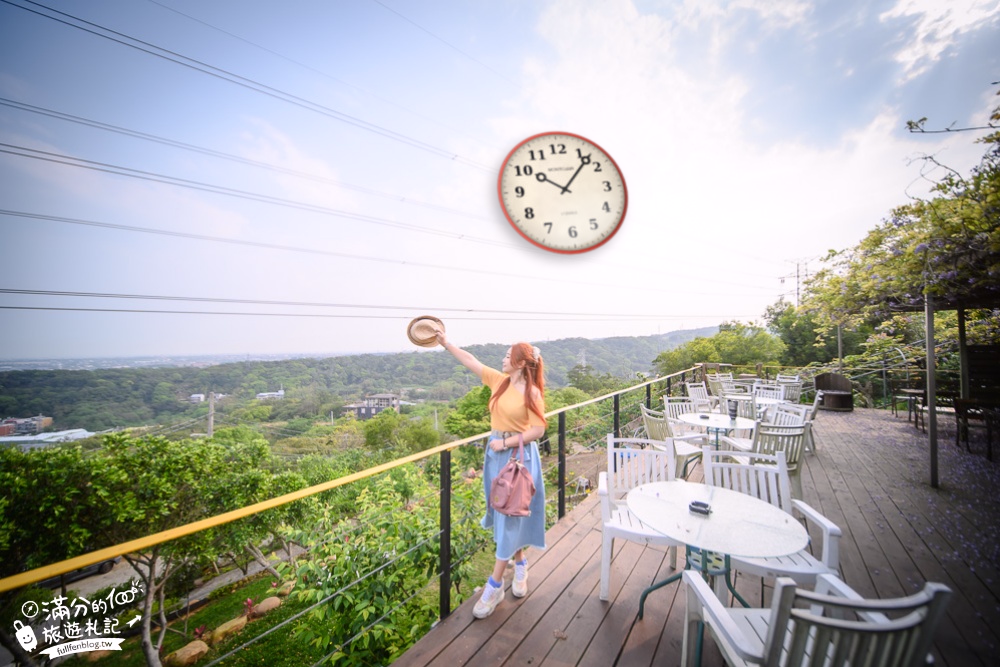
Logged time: 10 h 07 min
